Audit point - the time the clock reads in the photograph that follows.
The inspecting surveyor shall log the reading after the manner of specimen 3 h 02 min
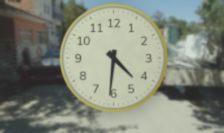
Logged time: 4 h 31 min
